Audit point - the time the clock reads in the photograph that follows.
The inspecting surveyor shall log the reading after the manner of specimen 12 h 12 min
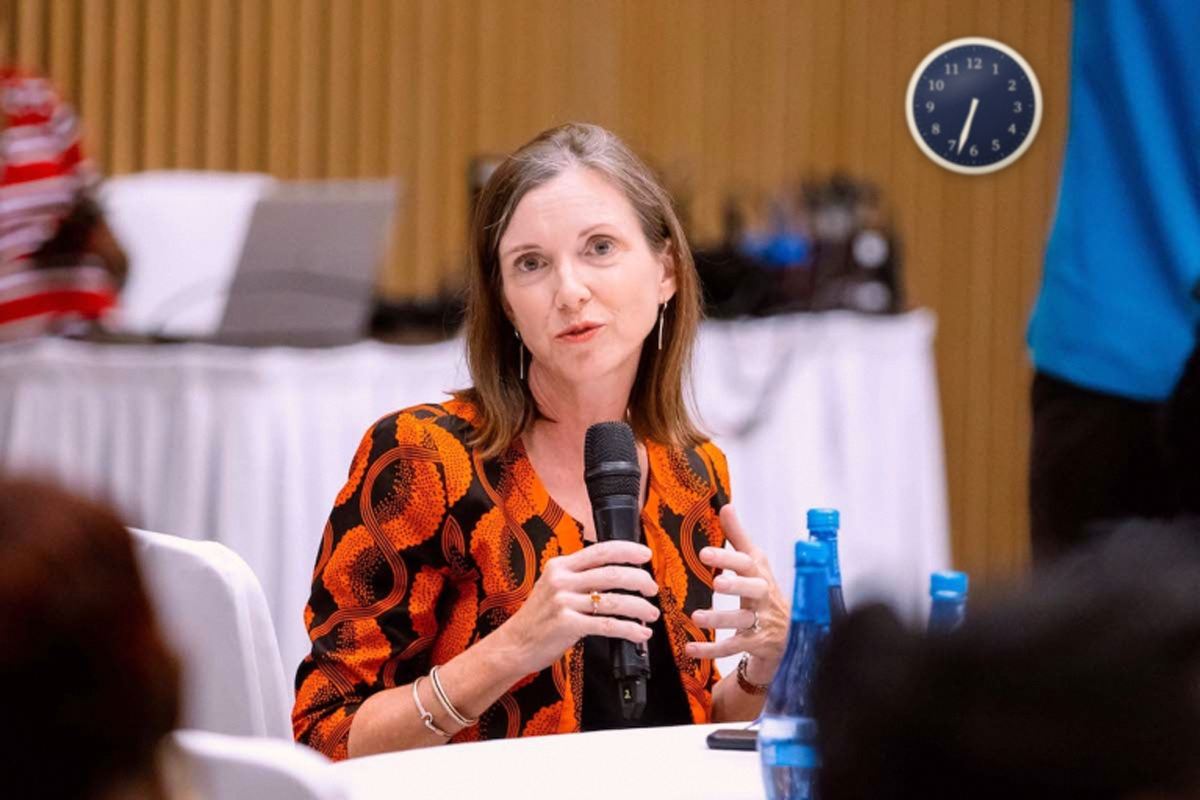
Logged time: 6 h 33 min
